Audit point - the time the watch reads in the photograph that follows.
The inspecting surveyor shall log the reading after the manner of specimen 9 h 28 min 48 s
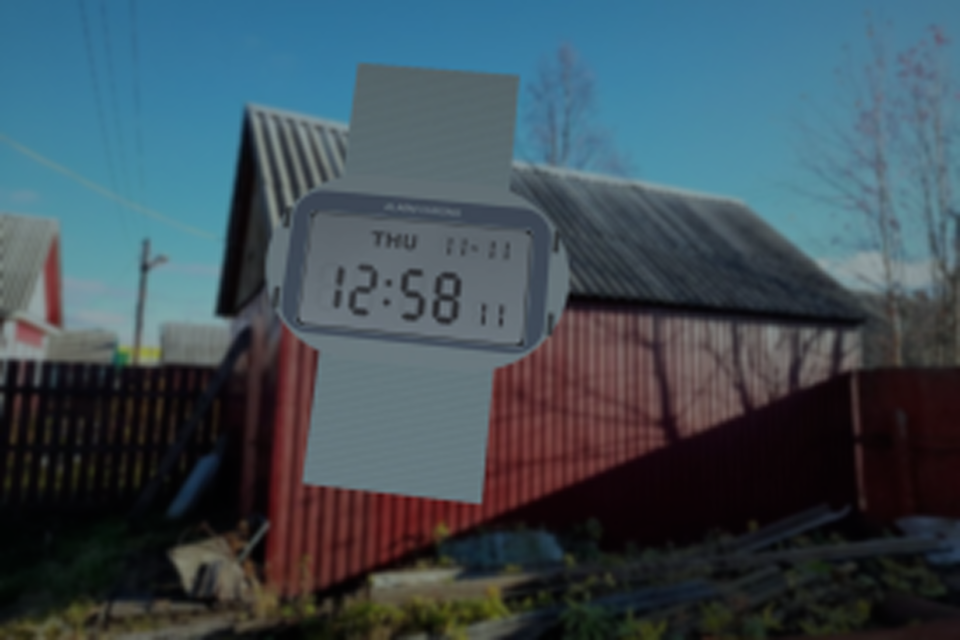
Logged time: 12 h 58 min 11 s
